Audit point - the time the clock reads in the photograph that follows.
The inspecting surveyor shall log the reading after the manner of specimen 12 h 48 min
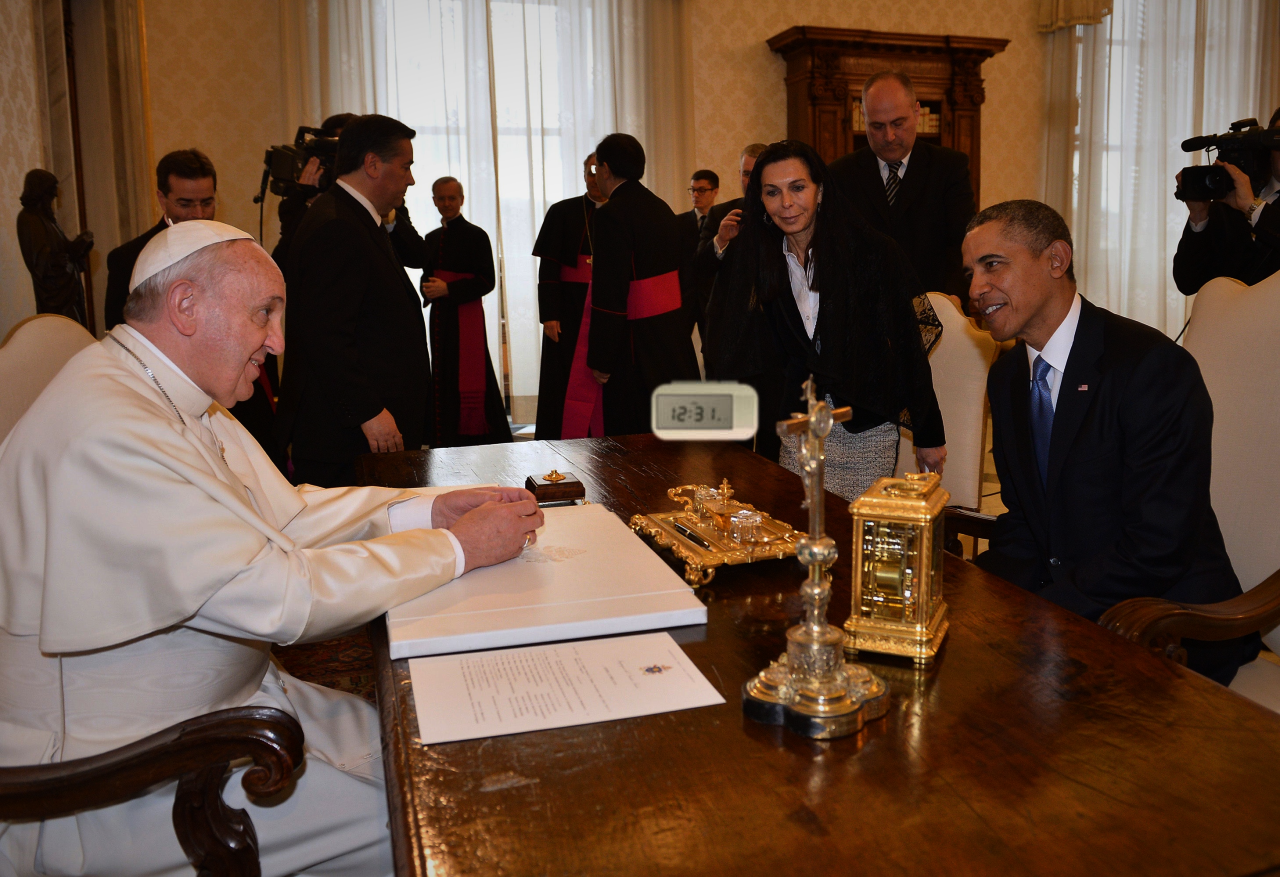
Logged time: 12 h 31 min
